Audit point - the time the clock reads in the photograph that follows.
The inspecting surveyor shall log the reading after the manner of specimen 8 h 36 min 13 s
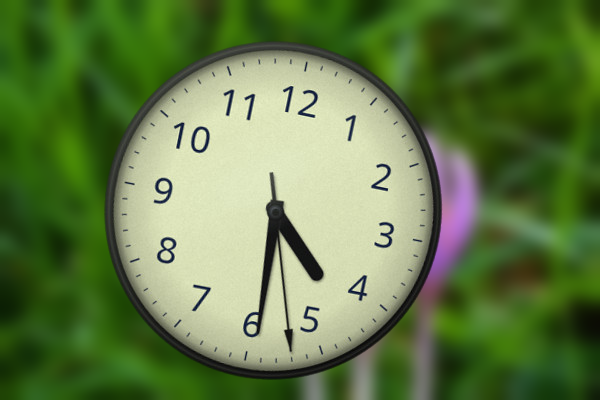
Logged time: 4 h 29 min 27 s
